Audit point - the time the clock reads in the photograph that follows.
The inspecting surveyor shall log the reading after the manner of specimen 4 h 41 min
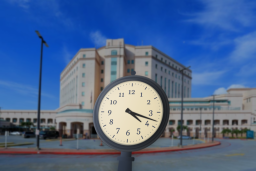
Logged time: 4 h 18 min
